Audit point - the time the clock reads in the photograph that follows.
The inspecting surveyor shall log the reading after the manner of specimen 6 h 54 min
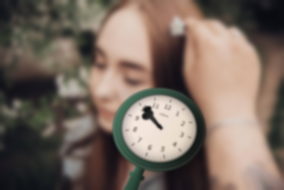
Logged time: 9 h 51 min
